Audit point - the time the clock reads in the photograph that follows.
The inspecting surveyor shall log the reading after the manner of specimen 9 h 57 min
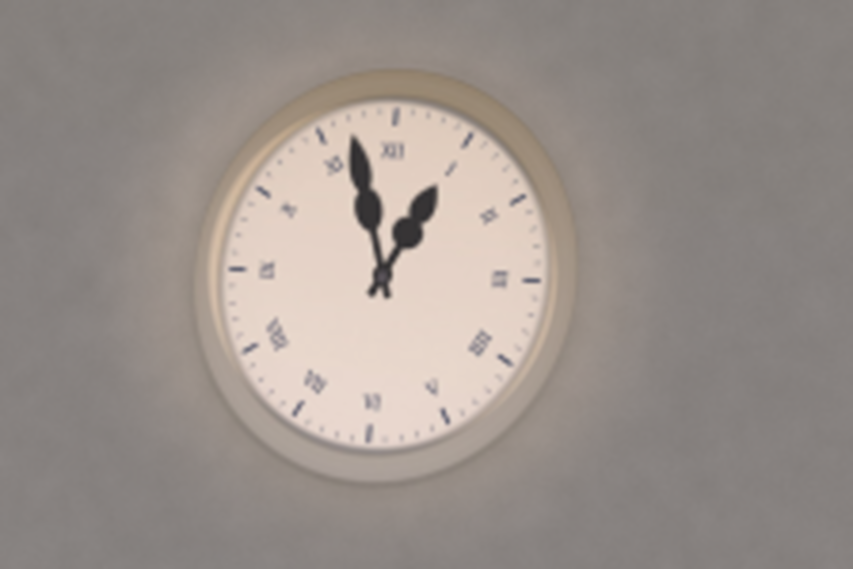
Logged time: 12 h 57 min
